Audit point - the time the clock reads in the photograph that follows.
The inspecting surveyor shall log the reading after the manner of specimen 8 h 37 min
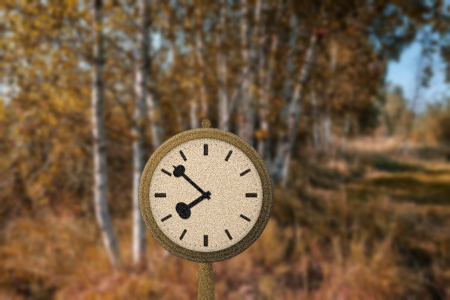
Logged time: 7 h 52 min
